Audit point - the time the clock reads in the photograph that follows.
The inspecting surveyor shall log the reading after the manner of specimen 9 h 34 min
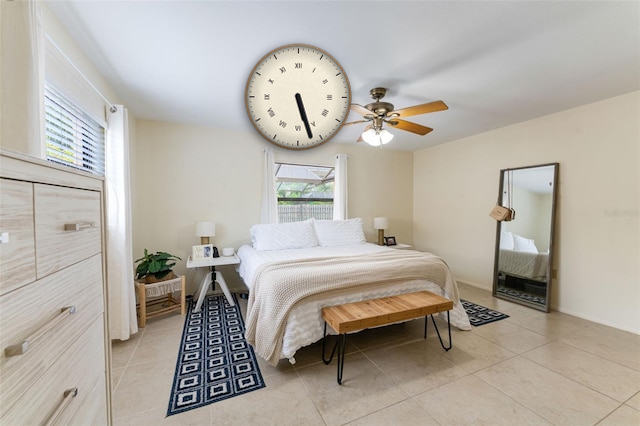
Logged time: 5 h 27 min
